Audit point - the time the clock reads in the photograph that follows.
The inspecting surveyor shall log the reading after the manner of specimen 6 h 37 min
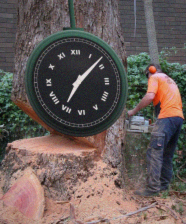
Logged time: 7 h 08 min
